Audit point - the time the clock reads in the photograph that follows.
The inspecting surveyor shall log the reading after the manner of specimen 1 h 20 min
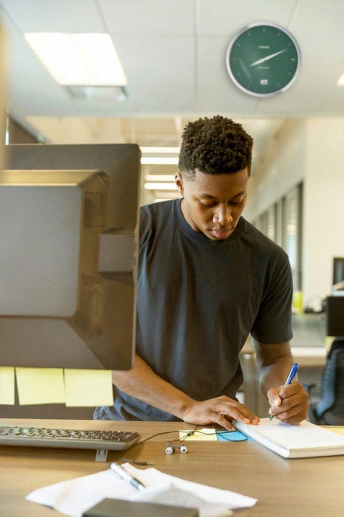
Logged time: 8 h 11 min
